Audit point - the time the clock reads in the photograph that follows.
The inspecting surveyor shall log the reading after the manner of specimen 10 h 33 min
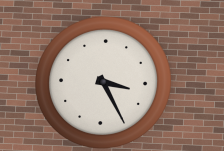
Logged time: 3 h 25 min
